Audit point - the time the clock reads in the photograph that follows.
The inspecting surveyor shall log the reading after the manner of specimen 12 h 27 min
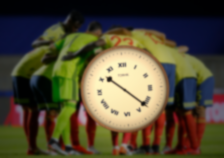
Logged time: 10 h 22 min
